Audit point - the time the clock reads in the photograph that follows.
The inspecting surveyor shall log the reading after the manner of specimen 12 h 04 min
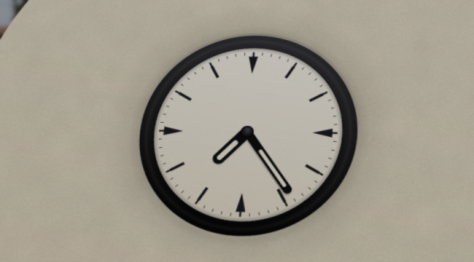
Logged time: 7 h 24 min
